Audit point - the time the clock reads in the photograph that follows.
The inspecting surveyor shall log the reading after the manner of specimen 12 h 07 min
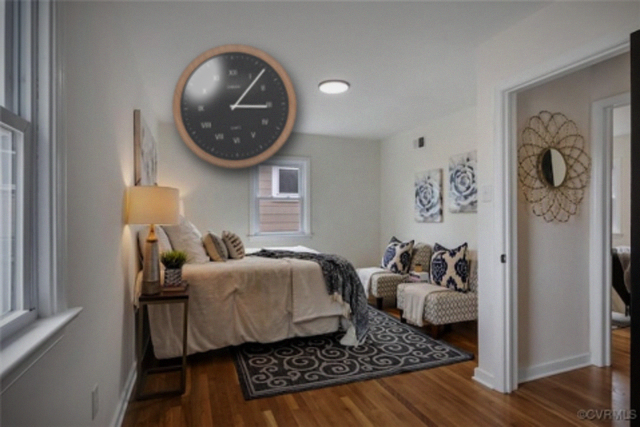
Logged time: 3 h 07 min
